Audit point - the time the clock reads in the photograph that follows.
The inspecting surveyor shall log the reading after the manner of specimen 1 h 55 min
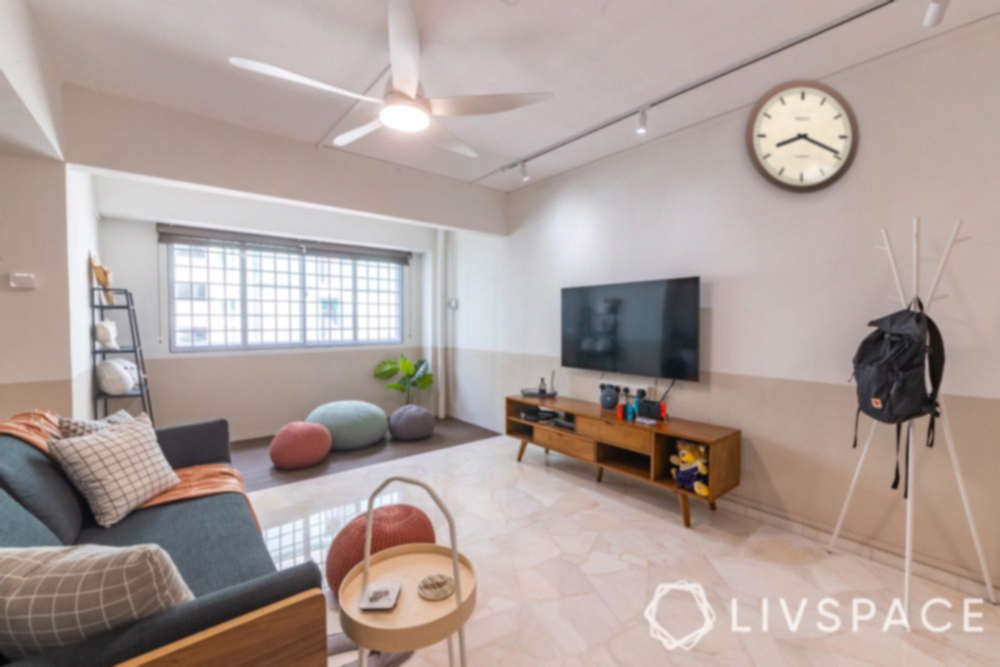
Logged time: 8 h 19 min
